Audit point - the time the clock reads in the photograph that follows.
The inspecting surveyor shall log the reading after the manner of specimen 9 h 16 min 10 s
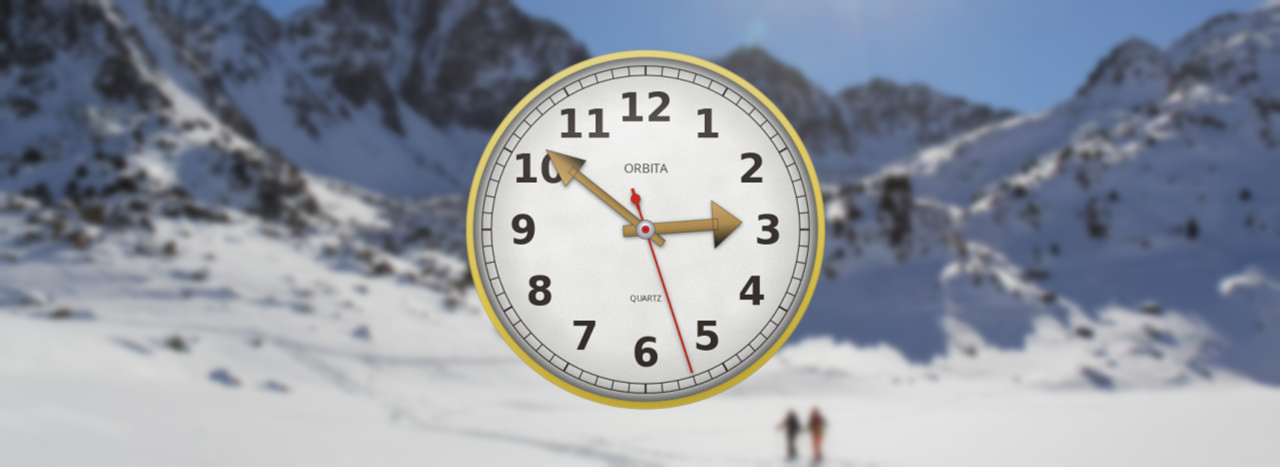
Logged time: 2 h 51 min 27 s
